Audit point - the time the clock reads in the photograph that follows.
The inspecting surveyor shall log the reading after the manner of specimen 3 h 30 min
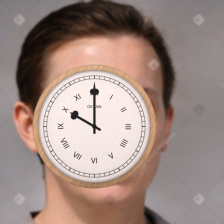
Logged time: 10 h 00 min
